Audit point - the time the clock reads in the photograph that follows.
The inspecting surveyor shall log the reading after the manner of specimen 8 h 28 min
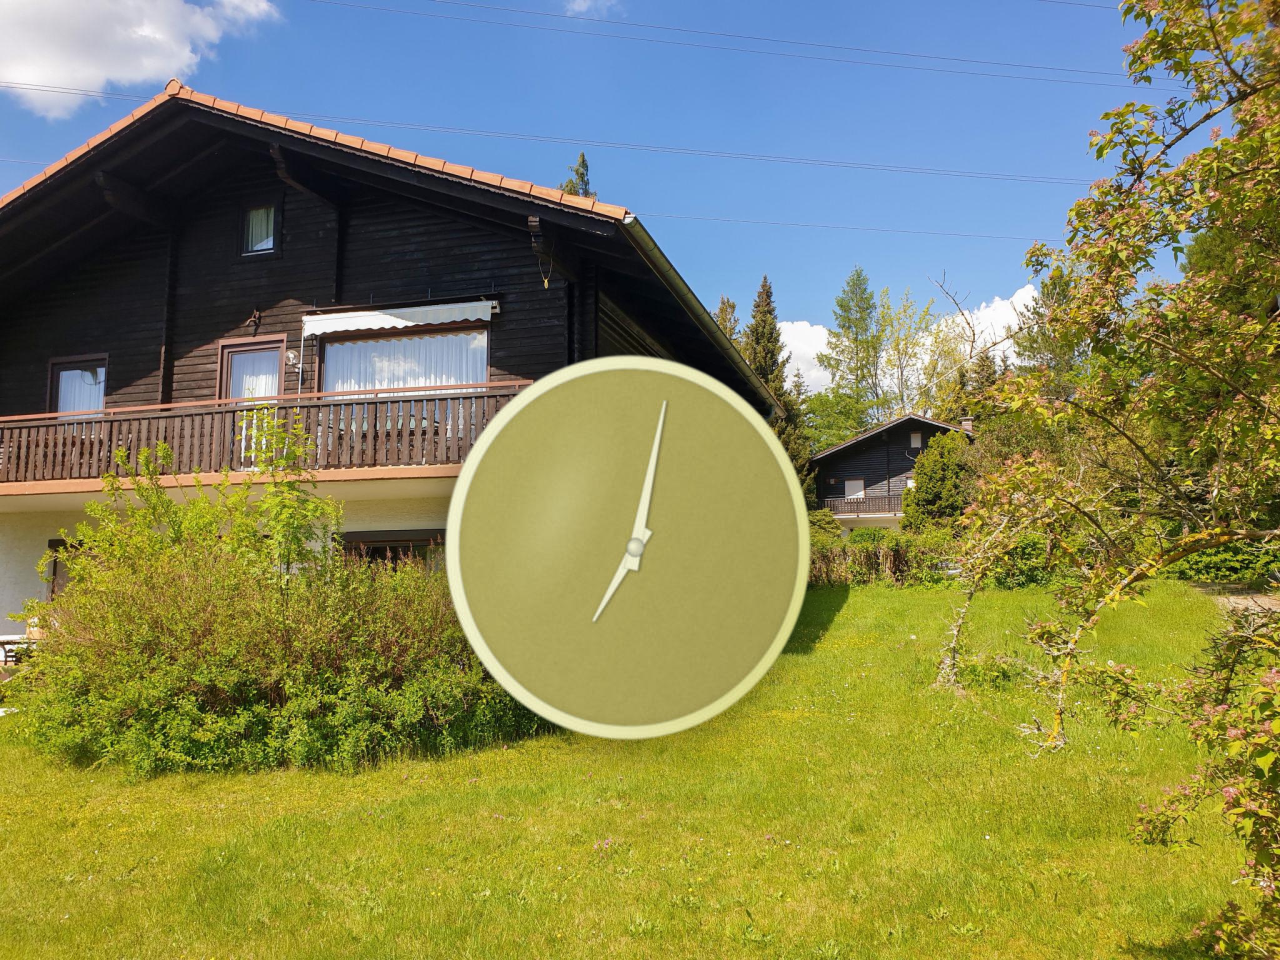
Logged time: 7 h 02 min
